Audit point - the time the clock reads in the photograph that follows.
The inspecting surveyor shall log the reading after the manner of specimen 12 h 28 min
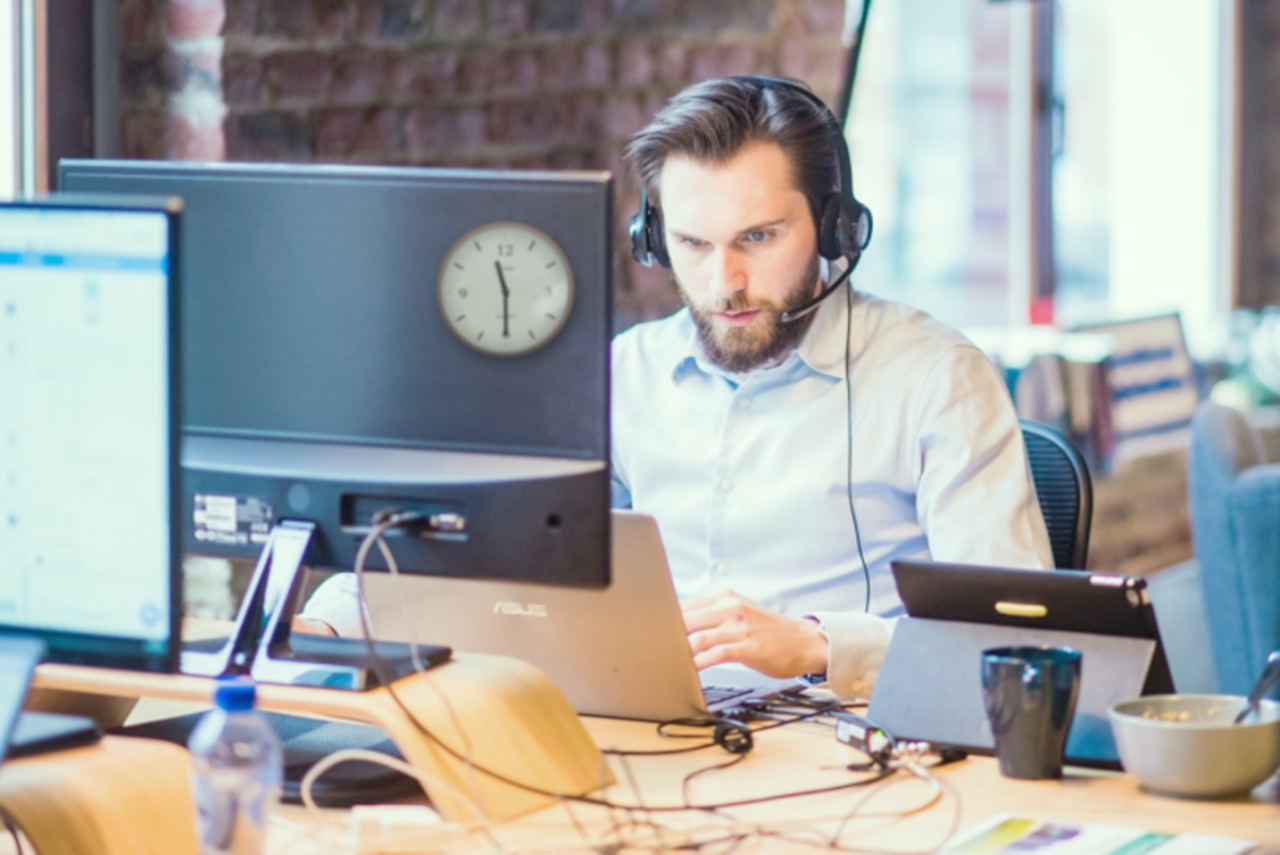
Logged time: 11 h 30 min
